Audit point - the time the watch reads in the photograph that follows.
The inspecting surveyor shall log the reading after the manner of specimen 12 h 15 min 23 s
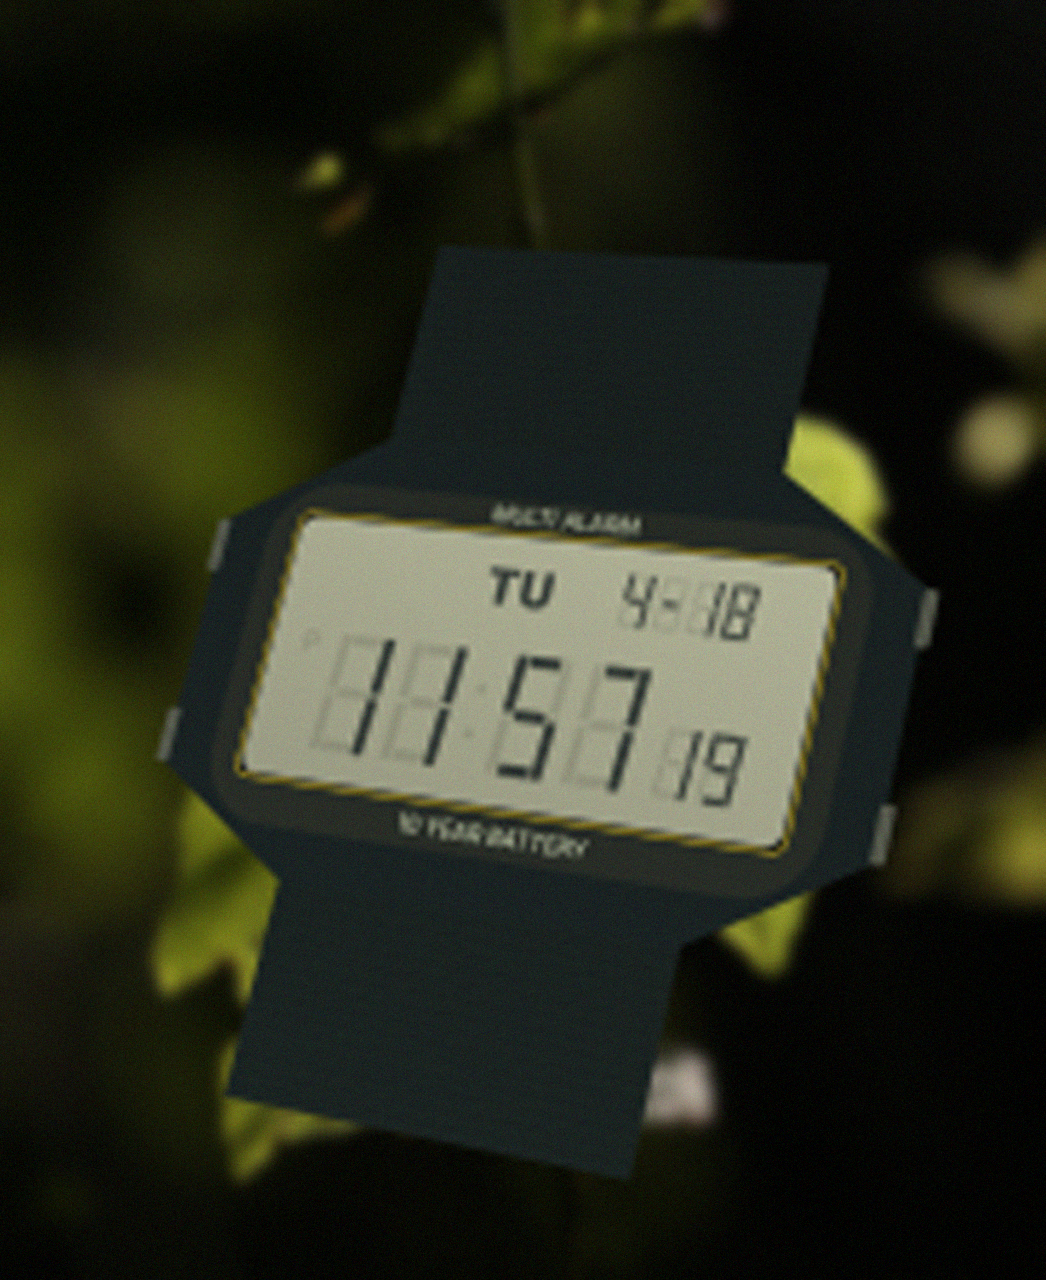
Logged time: 11 h 57 min 19 s
